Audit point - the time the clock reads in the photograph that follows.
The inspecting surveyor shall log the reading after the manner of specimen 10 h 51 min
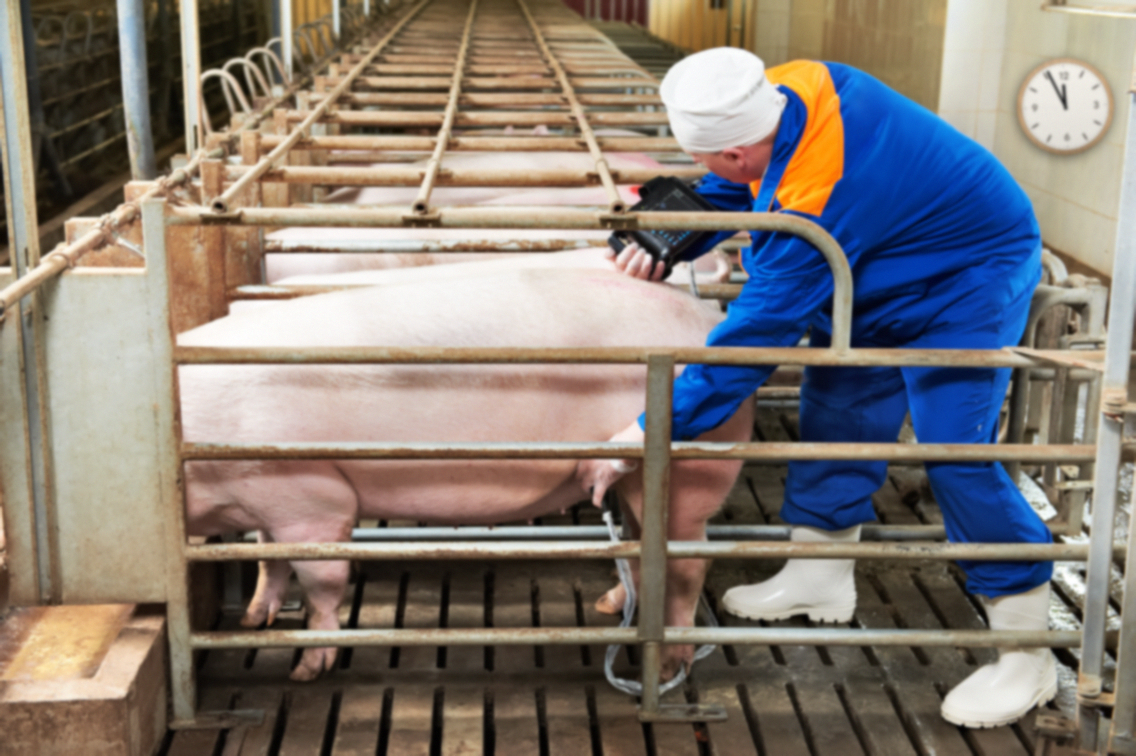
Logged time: 11 h 56 min
